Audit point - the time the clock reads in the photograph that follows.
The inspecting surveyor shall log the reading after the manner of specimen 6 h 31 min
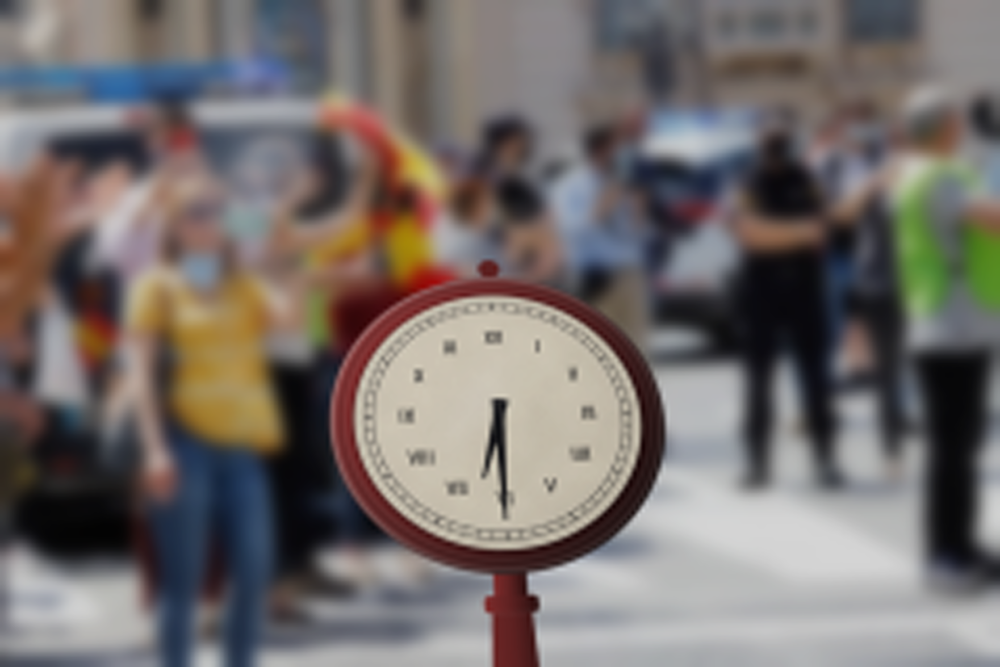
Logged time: 6 h 30 min
